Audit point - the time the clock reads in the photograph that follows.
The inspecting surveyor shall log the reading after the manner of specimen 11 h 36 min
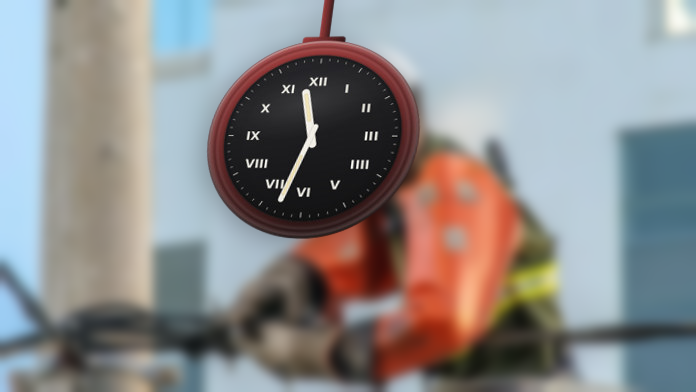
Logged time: 11 h 33 min
